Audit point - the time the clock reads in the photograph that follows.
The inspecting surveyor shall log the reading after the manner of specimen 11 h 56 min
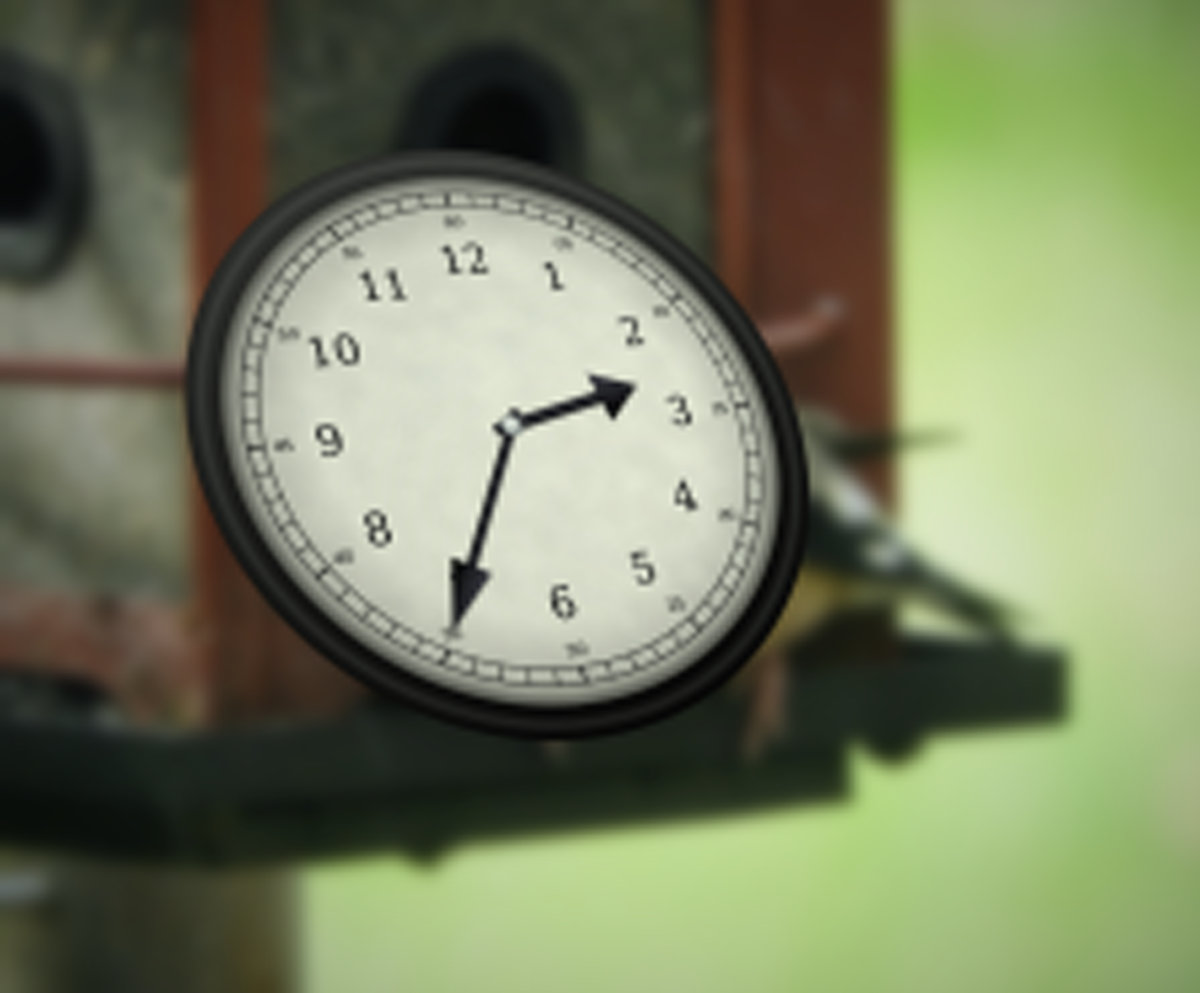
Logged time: 2 h 35 min
